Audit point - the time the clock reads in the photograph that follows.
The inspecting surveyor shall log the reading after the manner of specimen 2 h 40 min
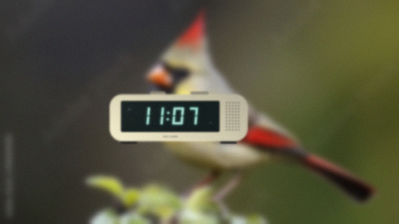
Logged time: 11 h 07 min
